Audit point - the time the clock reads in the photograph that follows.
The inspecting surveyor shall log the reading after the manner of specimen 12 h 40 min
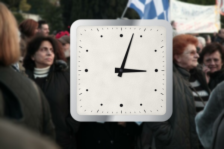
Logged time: 3 h 03 min
